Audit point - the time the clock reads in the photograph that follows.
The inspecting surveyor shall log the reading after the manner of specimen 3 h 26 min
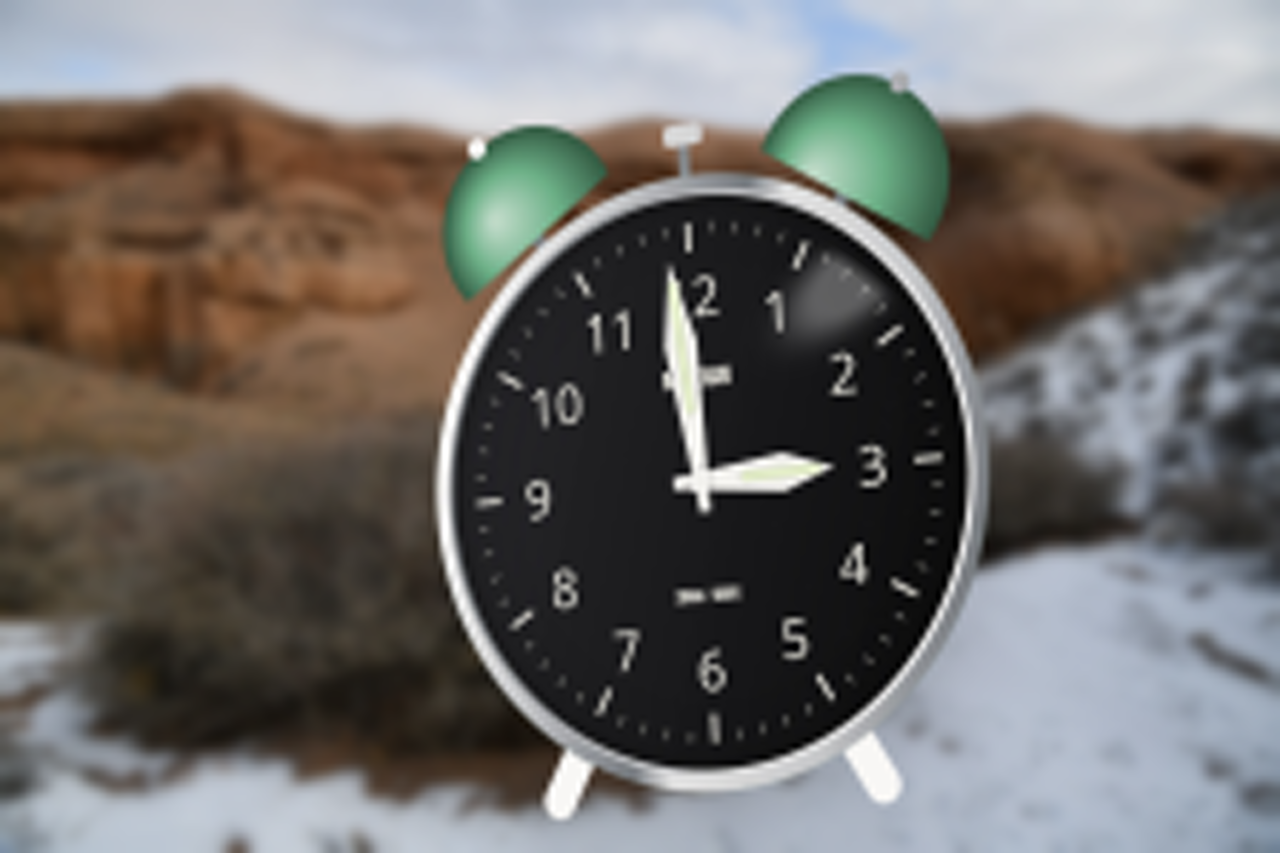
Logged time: 2 h 59 min
